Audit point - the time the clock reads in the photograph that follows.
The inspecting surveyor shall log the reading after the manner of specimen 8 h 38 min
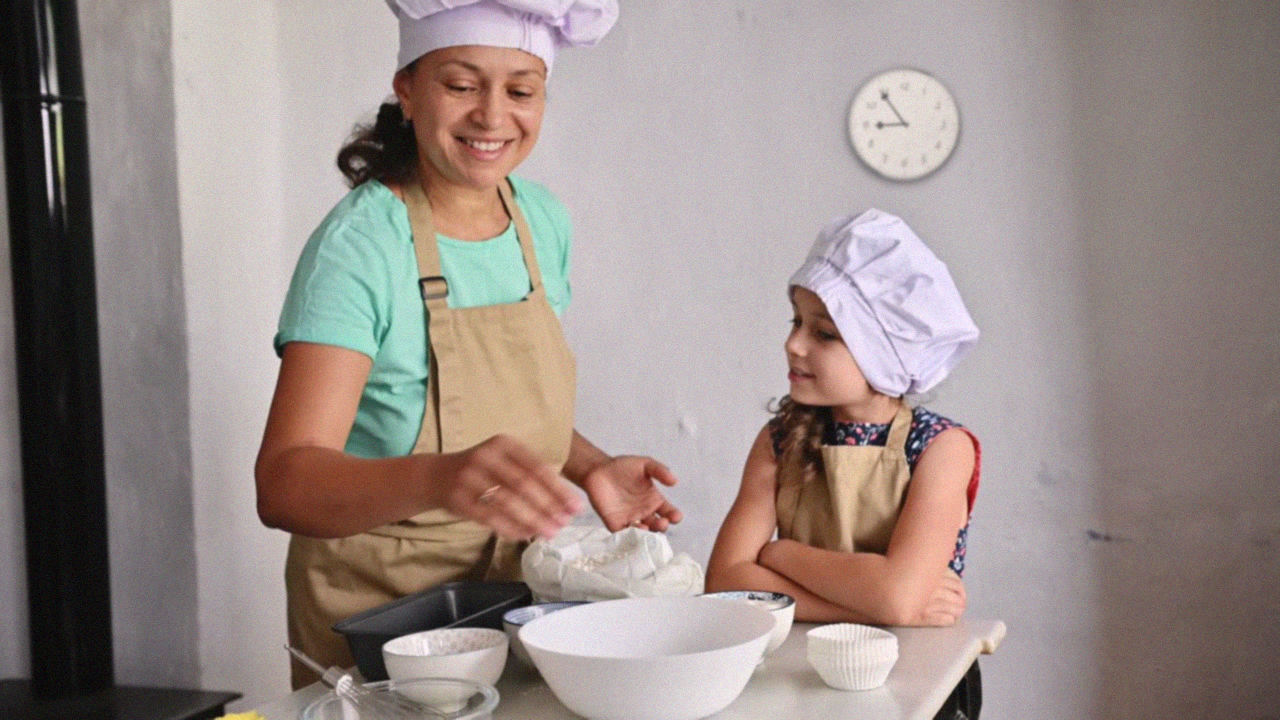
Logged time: 8 h 54 min
